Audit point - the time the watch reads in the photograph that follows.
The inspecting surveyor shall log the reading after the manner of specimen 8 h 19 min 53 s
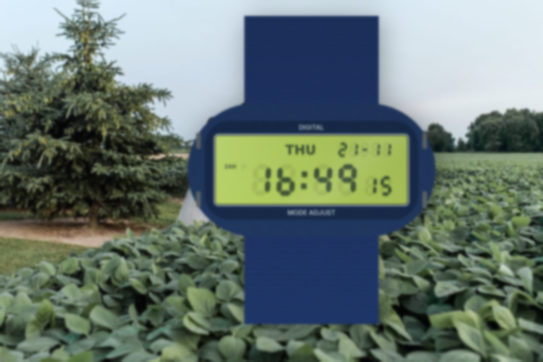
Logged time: 16 h 49 min 15 s
